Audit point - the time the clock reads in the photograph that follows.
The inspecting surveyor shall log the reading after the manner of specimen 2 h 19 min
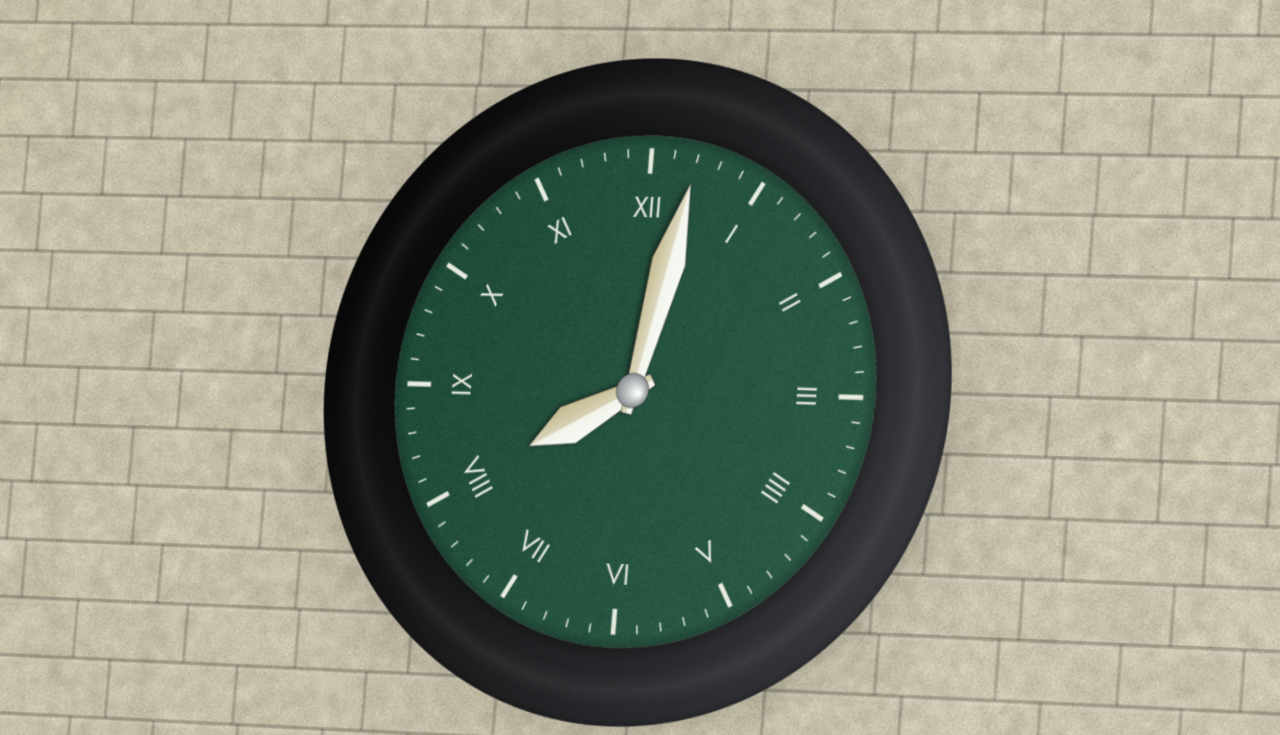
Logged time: 8 h 02 min
